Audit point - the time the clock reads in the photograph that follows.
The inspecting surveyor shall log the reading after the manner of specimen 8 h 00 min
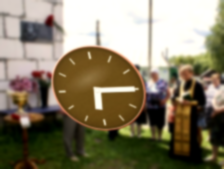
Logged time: 6 h 15 min
